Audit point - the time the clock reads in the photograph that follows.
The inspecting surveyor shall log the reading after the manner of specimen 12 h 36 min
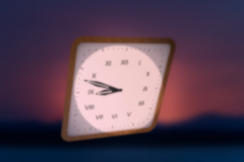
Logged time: 8 h 48 min
